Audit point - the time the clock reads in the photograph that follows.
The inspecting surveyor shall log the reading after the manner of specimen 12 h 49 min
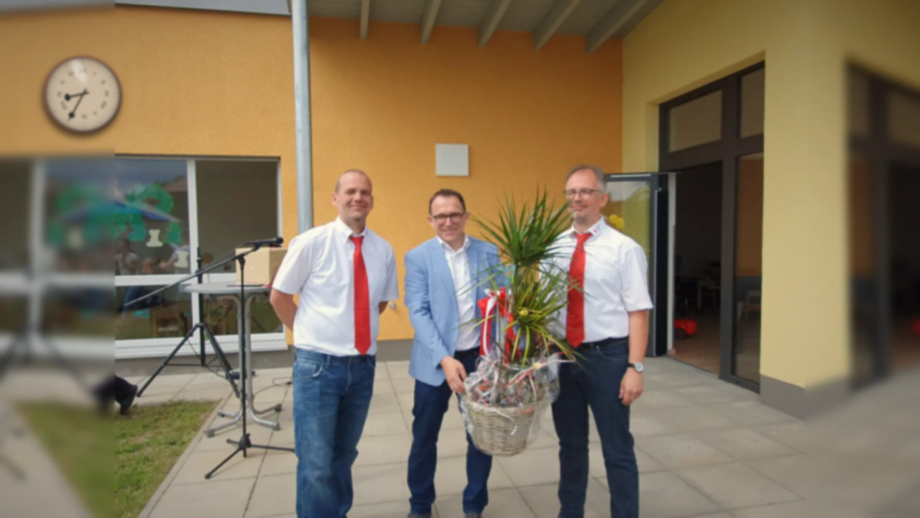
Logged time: 8 h 35 min
